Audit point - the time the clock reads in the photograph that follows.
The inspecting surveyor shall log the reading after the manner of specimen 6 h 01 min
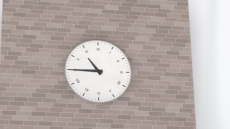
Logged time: 10 h 45 min
